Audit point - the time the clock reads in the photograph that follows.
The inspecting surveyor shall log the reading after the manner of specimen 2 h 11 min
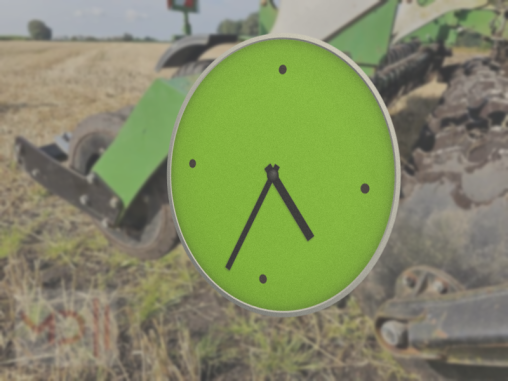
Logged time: 4 h 34 min
